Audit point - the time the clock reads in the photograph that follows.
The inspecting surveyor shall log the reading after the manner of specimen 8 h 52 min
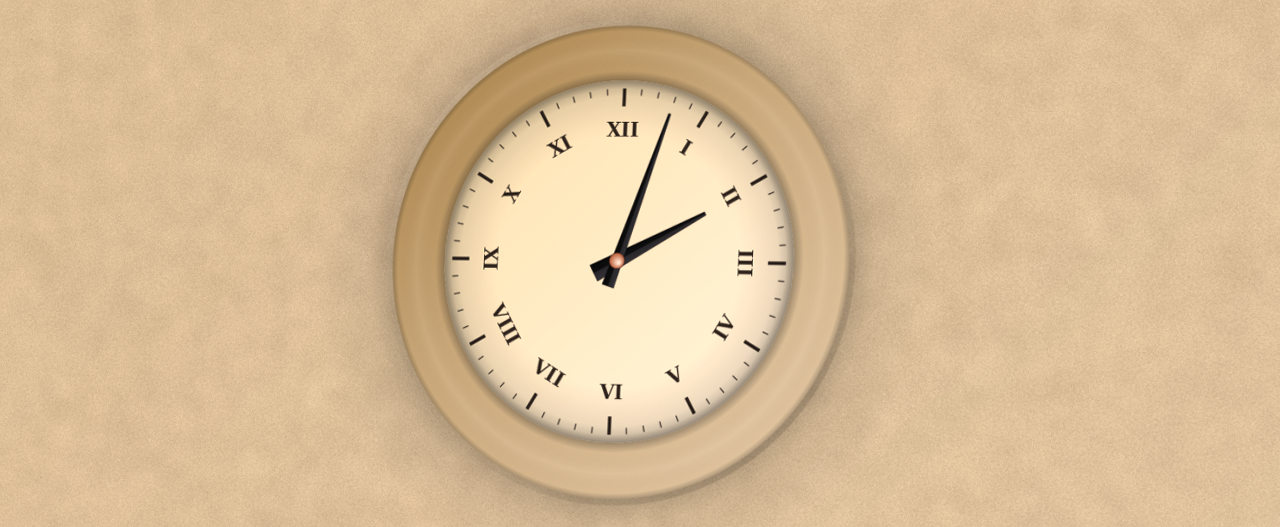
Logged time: 2 h 03 min
